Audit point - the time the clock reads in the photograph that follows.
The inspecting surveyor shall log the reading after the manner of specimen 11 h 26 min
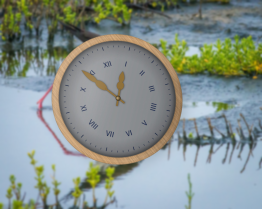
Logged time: 12 h 54 min
